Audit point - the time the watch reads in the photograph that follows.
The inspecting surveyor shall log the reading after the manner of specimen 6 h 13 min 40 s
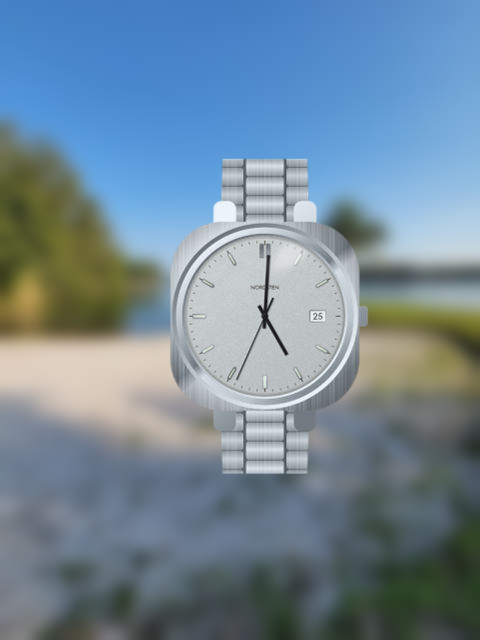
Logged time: 5 h 00 min 34 s
